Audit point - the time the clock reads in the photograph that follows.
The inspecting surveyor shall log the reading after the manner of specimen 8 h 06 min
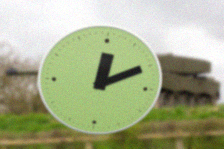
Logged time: 12 h 10 min
